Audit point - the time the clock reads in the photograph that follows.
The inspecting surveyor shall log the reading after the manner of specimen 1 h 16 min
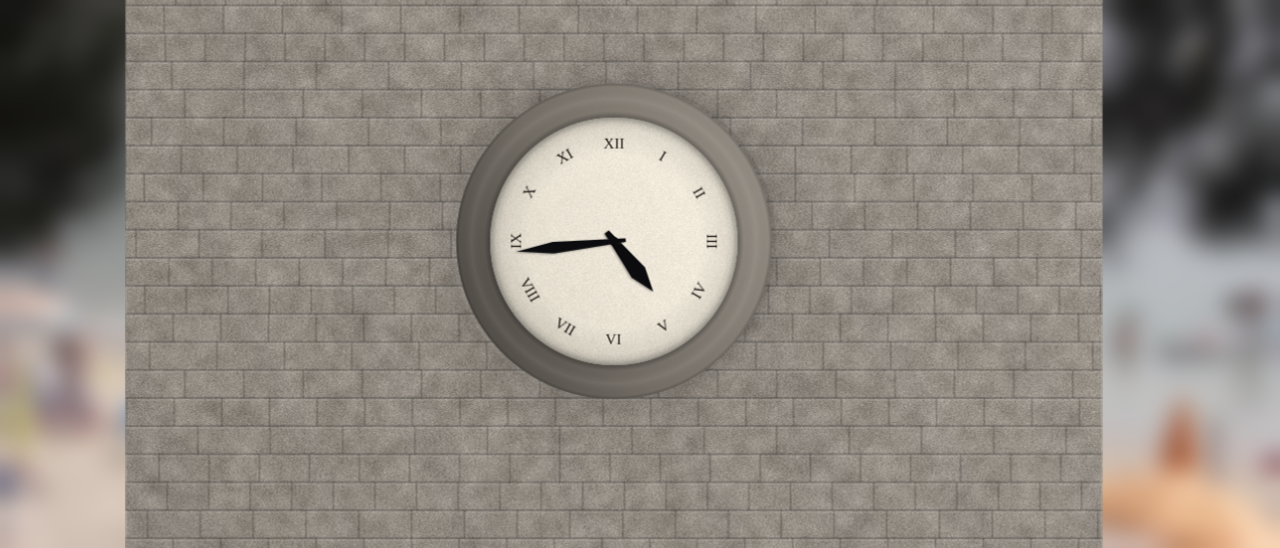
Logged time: 4 h 44 min
